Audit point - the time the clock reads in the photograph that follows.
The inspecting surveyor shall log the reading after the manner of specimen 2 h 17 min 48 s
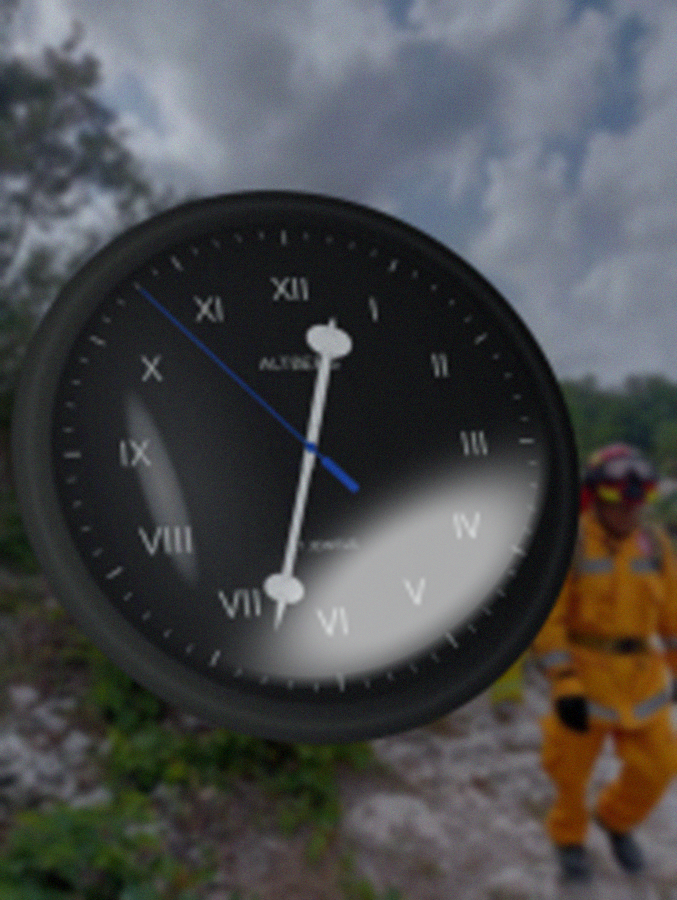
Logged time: 12 h 32 min 53 s
